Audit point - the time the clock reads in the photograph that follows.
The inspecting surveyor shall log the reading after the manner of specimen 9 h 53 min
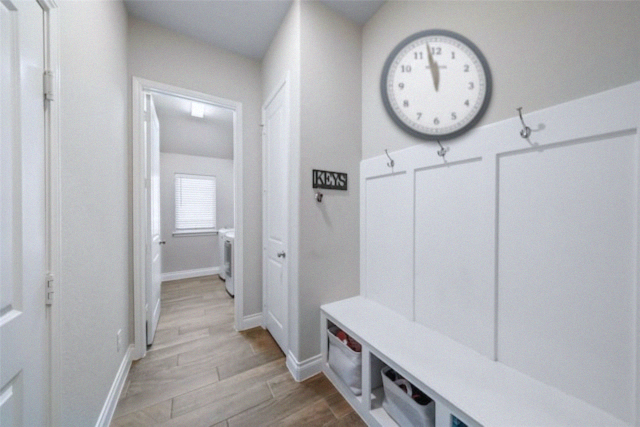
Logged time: 11 h 58 min
